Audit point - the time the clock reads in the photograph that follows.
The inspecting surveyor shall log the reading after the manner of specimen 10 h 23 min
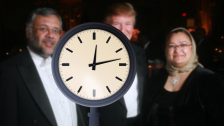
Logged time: 12 h 13 min
